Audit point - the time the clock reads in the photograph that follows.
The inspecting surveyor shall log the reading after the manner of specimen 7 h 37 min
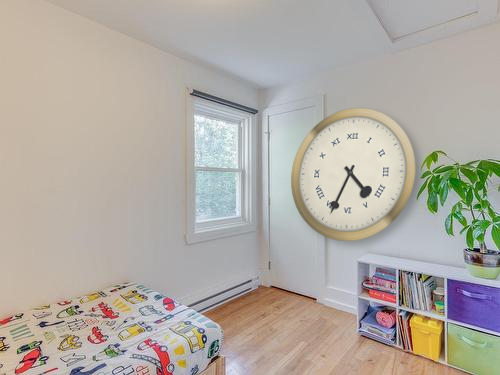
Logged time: 4 h 34 min
